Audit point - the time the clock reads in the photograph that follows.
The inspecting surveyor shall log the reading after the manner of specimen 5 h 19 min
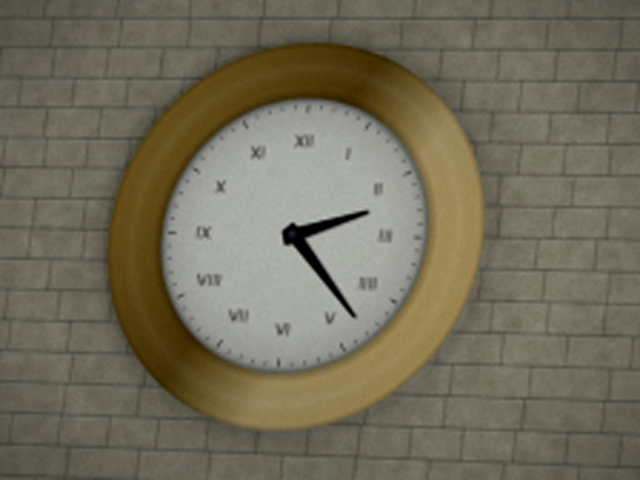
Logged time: 2 h 23 min
